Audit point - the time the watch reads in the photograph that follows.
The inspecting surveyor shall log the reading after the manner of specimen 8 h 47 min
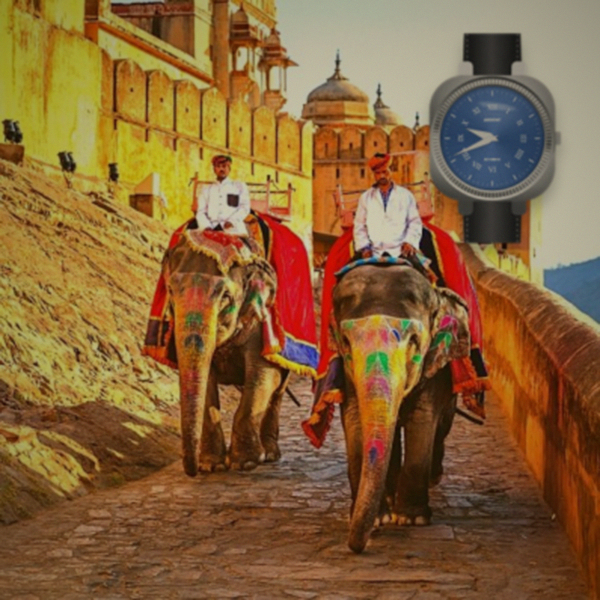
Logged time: 9 h 41 min
